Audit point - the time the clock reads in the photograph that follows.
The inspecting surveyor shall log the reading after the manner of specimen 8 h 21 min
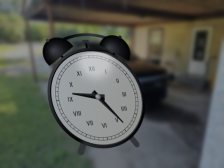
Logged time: 9 h 24 min
